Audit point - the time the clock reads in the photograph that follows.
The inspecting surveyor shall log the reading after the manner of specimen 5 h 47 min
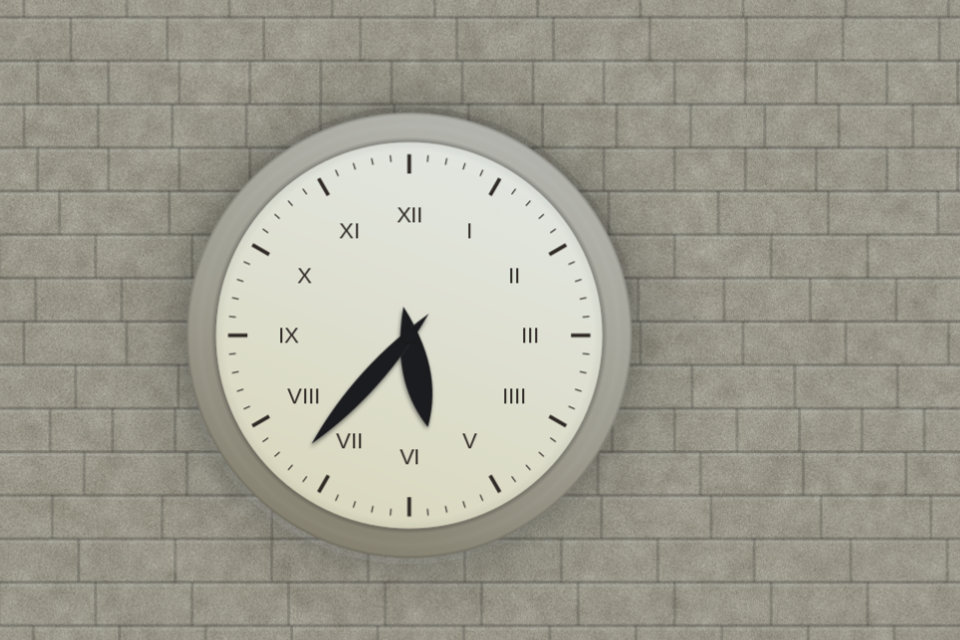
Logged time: 5 h 37 min
